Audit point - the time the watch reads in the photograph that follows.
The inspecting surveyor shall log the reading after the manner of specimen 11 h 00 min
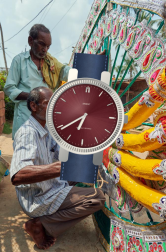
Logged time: 6 h 39 min
